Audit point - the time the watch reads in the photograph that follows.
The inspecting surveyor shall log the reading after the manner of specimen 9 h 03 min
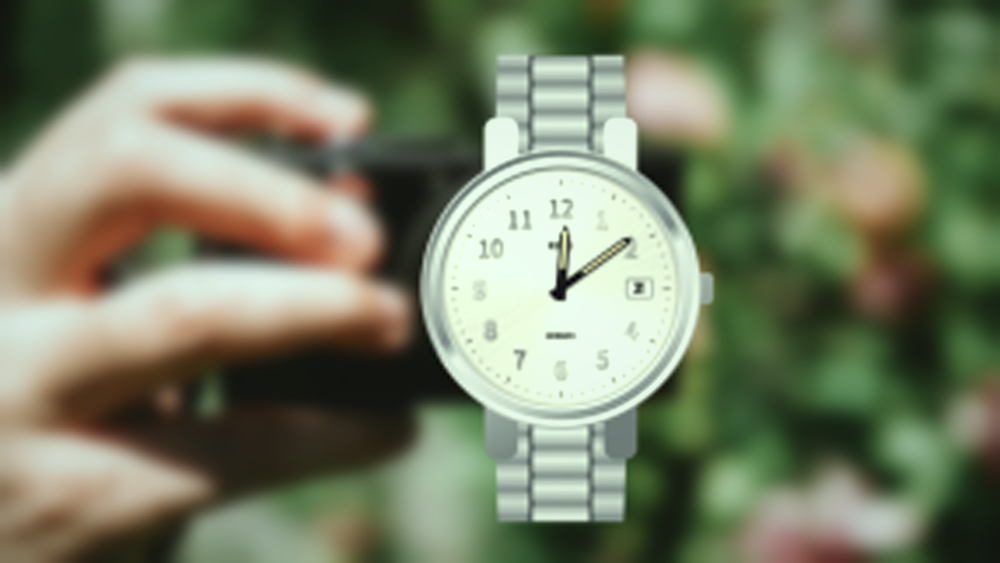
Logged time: 12 h 09 min
